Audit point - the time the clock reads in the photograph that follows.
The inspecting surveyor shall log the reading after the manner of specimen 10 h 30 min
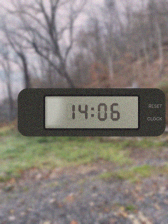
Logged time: 14 h 06 min
